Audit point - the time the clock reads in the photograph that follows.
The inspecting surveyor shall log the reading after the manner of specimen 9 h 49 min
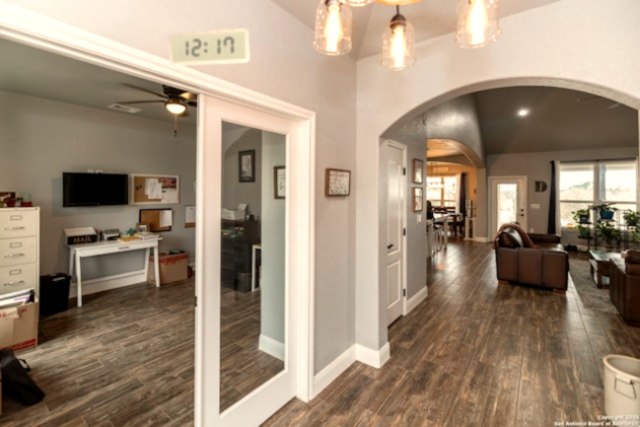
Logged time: 12 h 17 min
